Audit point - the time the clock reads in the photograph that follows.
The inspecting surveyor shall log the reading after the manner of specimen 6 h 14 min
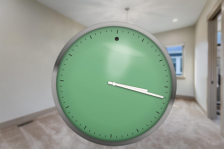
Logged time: 3 h 17 min
